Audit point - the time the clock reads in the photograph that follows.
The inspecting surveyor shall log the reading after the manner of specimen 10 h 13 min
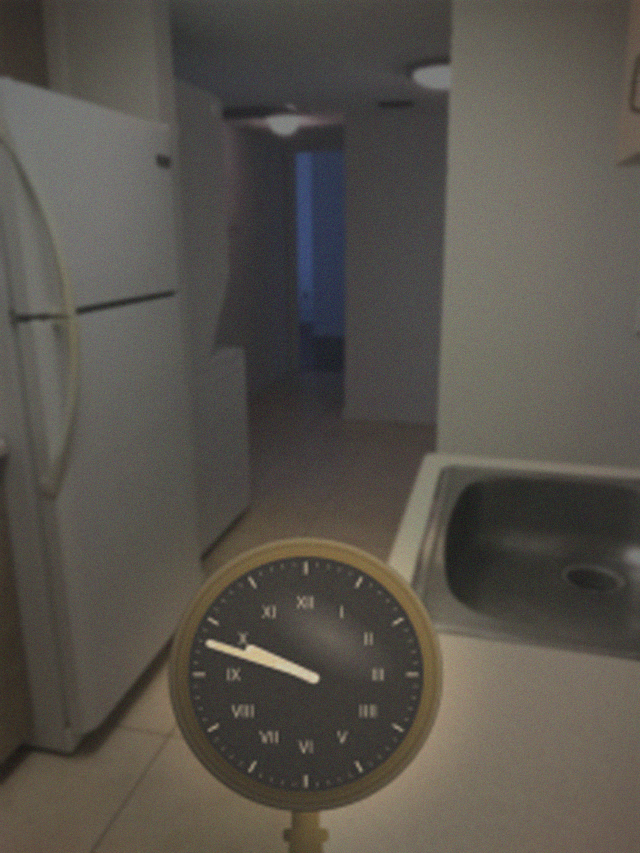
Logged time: 9 h 48 min
